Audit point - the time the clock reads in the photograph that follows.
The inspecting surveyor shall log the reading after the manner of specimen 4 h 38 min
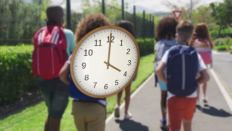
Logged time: 4 h 00 min
